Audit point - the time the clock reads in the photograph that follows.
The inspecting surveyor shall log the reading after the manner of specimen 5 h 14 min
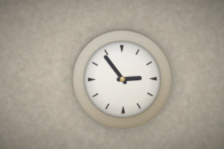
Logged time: 2 h 54 min
